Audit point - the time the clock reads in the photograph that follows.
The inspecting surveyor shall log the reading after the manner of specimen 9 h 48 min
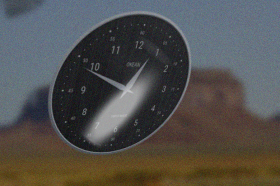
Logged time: 12 h 49 min
